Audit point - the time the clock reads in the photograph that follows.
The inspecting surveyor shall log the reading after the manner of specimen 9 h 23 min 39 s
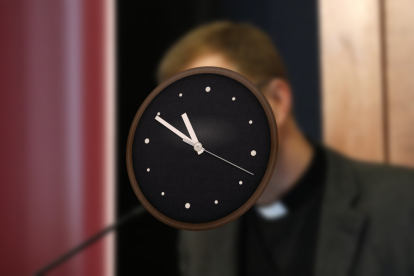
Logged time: 10 h 49 min 18 s
